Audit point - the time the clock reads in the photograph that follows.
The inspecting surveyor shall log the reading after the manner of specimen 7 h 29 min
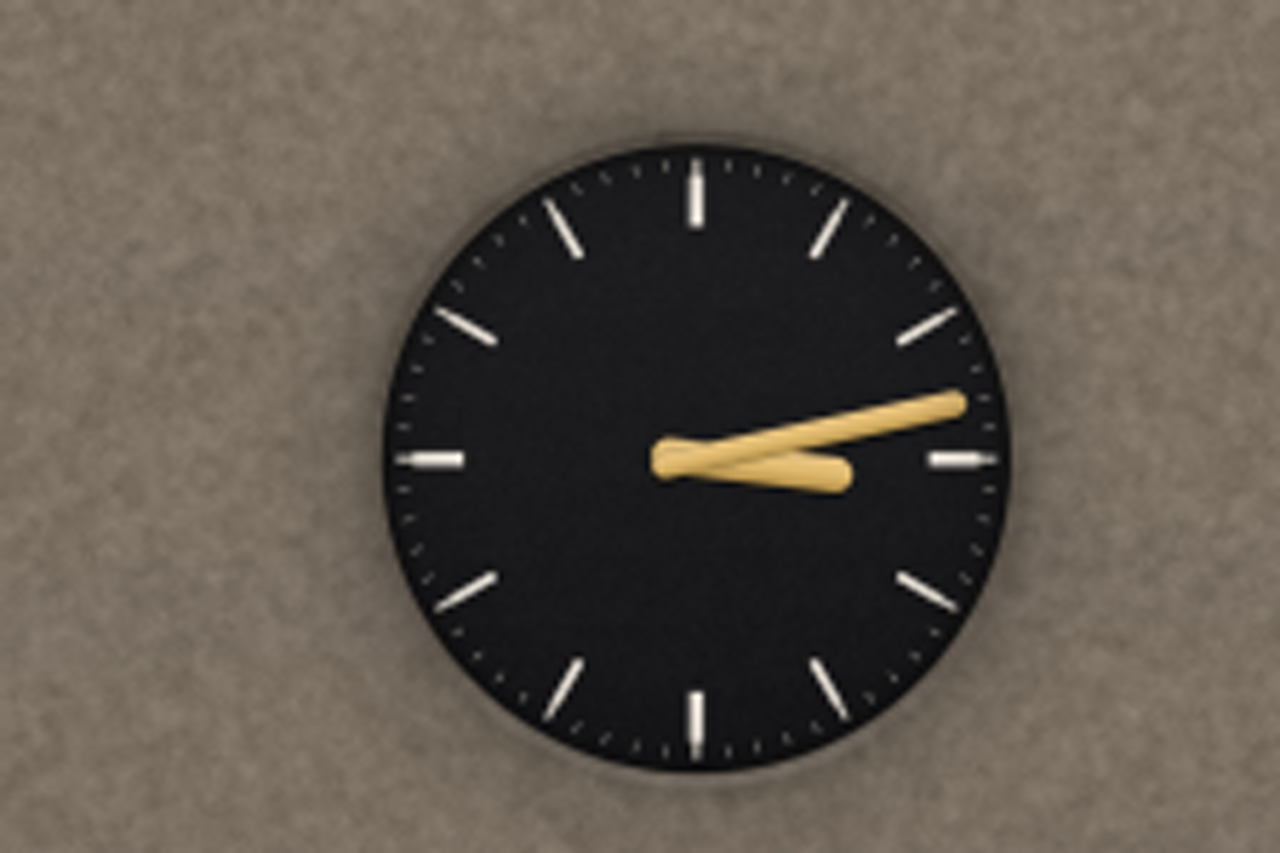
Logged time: 3 h 13 min
